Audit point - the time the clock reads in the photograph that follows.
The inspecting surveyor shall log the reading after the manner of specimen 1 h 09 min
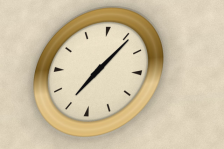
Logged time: 7 h 06 min
